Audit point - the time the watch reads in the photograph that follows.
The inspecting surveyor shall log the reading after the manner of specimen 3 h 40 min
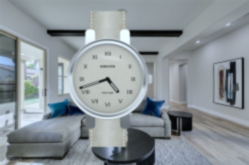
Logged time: 4 h 42 min
